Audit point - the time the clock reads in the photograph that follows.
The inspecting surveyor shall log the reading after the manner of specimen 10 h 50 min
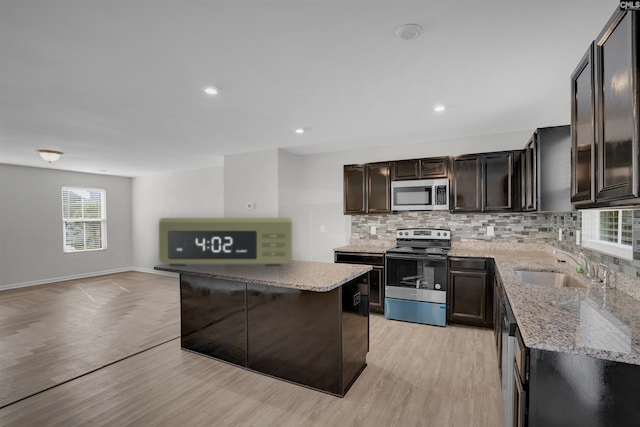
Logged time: 4 h 02 min
